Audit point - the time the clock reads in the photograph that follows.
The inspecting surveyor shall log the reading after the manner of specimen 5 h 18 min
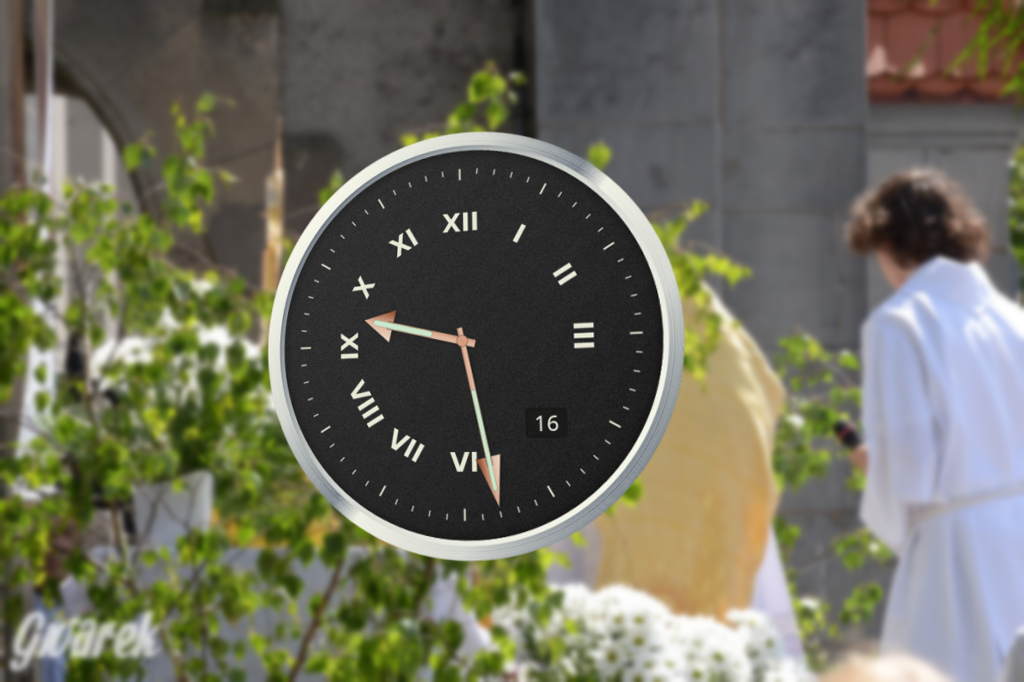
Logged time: 9 h 28 min
